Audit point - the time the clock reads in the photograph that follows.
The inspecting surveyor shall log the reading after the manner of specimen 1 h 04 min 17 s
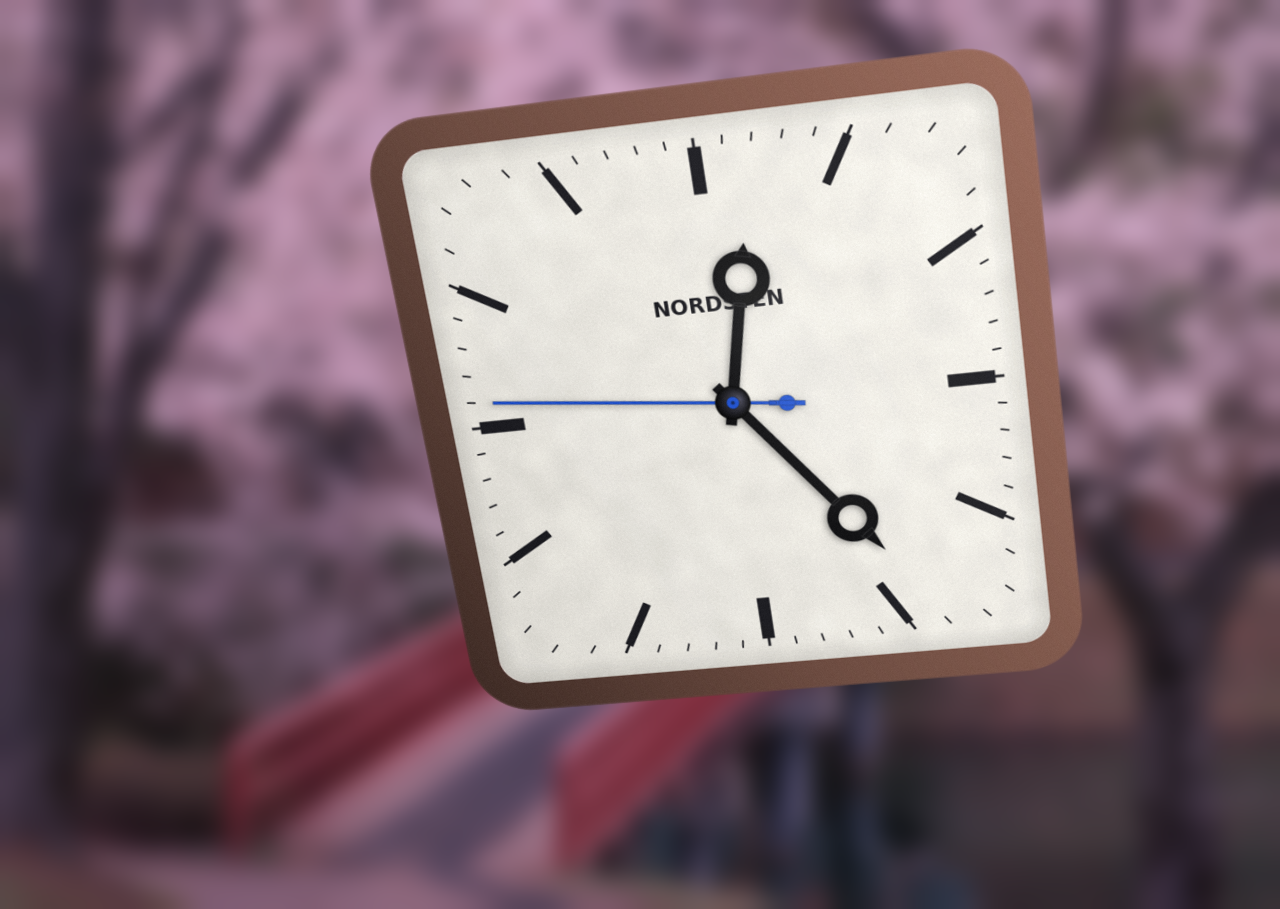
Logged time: 12 h 23 min 46 s
